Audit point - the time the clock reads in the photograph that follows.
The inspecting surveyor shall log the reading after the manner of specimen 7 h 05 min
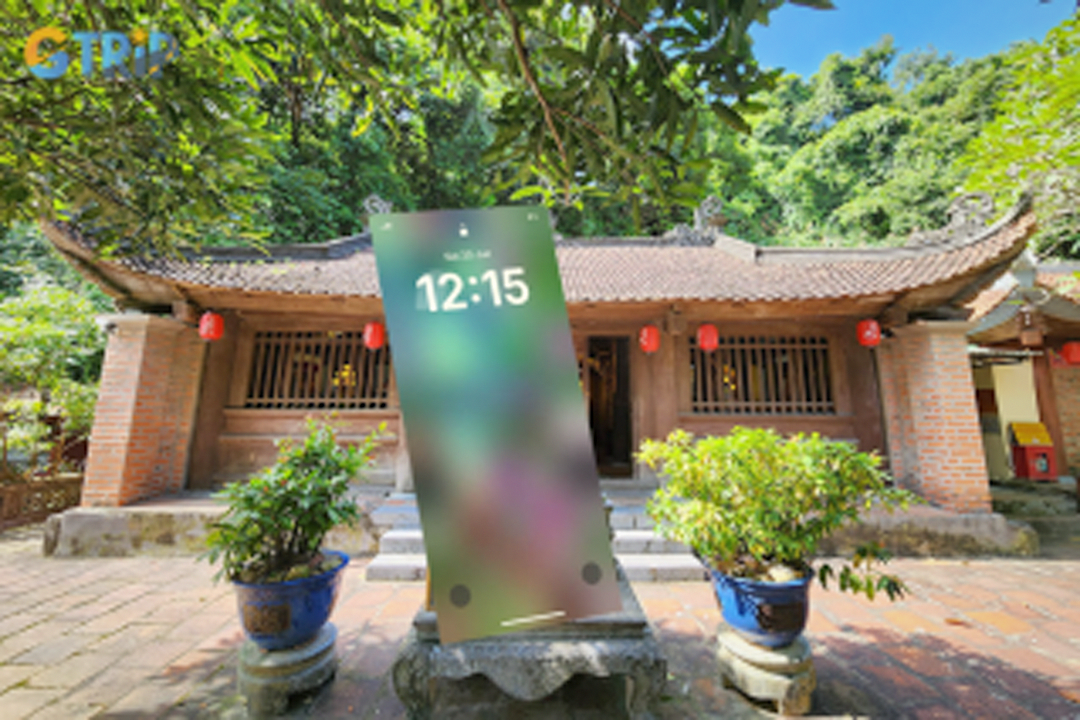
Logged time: 12 h 15 min
